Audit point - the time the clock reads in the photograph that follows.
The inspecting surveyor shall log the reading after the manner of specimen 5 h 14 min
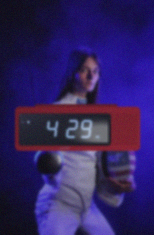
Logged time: 4 h 29 min
